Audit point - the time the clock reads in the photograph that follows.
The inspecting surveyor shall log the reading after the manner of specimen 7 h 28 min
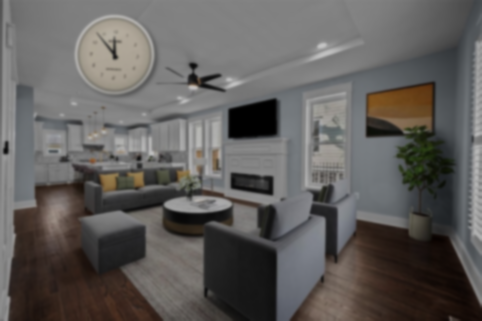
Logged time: 11 h 53 min
